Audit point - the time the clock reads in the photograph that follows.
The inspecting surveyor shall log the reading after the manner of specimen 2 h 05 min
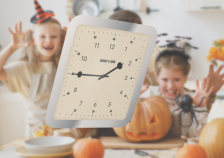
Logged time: 1 h 45 min
